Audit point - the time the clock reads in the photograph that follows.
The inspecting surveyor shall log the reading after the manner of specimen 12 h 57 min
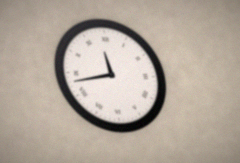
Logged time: 11 h 43 min
